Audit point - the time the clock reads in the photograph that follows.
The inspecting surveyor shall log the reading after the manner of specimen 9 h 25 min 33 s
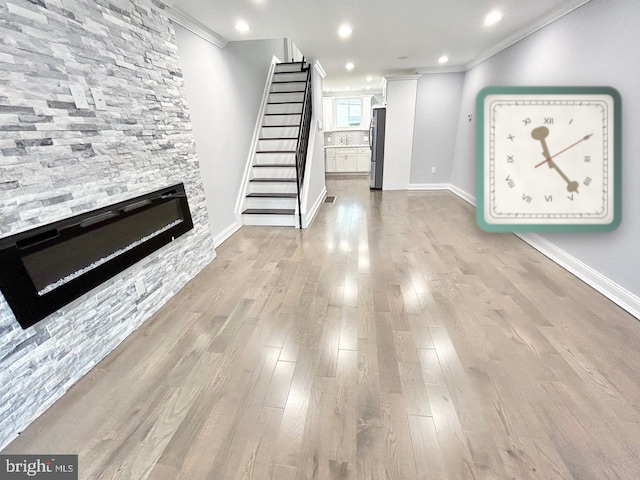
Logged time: 11 h 23 min 10 s
